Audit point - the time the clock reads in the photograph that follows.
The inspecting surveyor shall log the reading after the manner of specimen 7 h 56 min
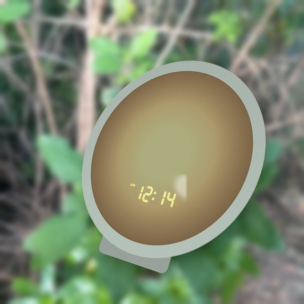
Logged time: 12 h 14 min
